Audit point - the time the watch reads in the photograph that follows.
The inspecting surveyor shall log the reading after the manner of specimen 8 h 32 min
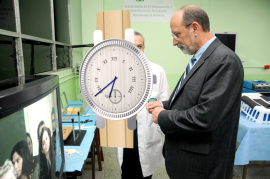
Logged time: 6 h 39 min
